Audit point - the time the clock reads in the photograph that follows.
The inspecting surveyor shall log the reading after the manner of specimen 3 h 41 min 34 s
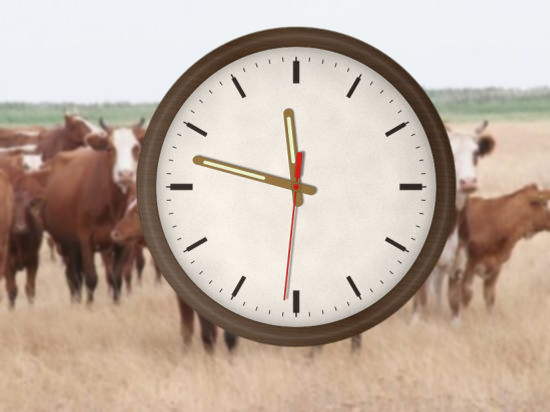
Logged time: 11 h 47 min 31 s
